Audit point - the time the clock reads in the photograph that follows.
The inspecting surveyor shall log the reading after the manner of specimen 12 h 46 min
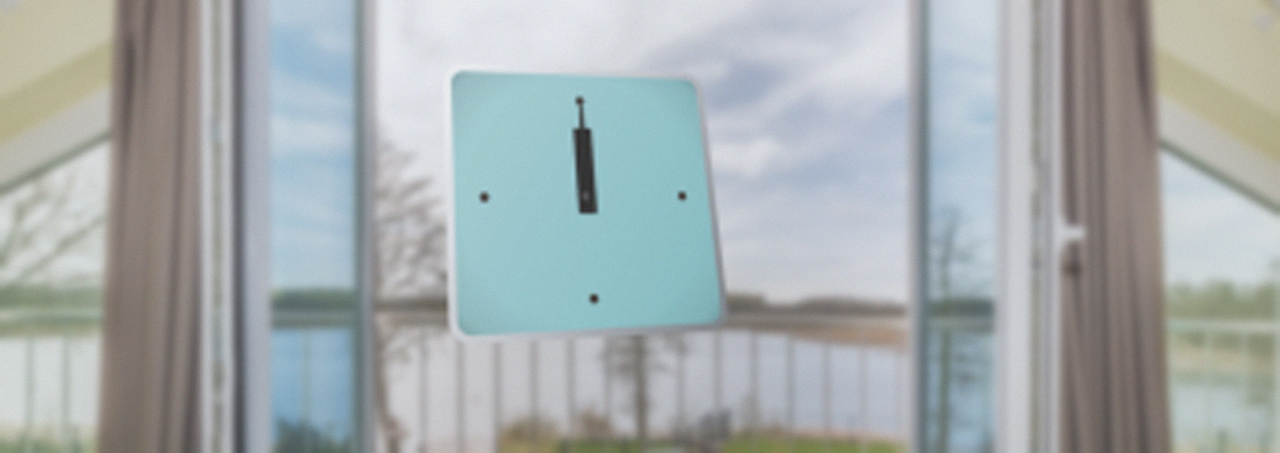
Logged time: 12 h 00 min
